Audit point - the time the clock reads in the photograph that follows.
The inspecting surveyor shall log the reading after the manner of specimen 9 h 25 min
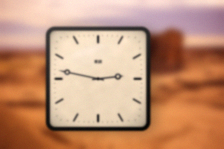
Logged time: 2 h 47 min
